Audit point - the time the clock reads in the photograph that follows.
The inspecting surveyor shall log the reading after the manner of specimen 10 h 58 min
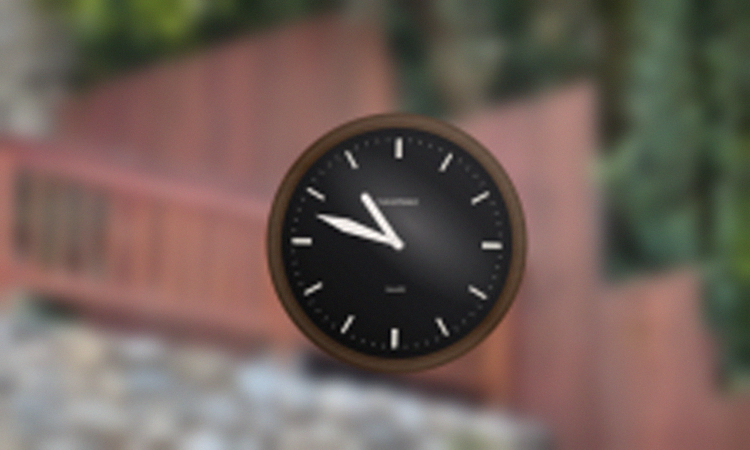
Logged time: 10 h 48 min
